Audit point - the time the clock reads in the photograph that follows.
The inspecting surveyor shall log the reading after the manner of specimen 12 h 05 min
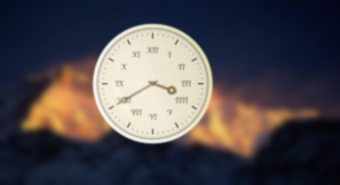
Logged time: 3 h 40 min
